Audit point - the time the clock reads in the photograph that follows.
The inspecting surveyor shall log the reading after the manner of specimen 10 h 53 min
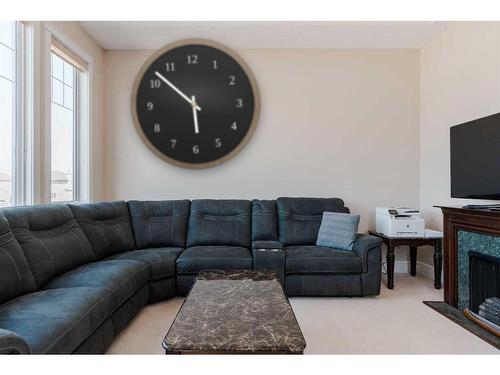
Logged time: 5 h 52 min
